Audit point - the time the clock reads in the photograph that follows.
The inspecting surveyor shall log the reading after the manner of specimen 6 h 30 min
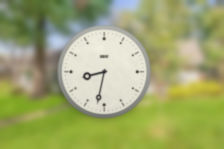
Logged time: 8 h 32 min
